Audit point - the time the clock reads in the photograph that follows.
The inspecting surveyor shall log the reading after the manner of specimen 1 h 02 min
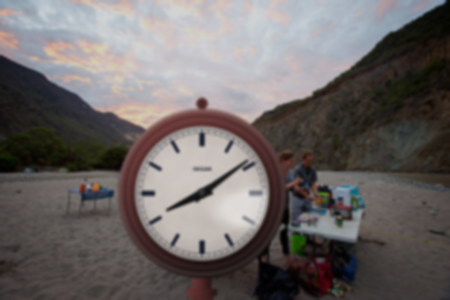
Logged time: 8 h 09 min
